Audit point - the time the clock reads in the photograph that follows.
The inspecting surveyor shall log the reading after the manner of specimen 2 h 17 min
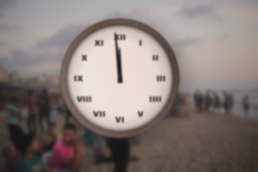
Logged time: 11 h 59 min
